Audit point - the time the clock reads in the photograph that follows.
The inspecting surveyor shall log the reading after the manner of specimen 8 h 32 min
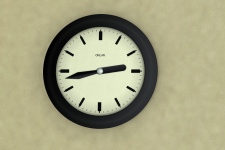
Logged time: 2 h 43 min
